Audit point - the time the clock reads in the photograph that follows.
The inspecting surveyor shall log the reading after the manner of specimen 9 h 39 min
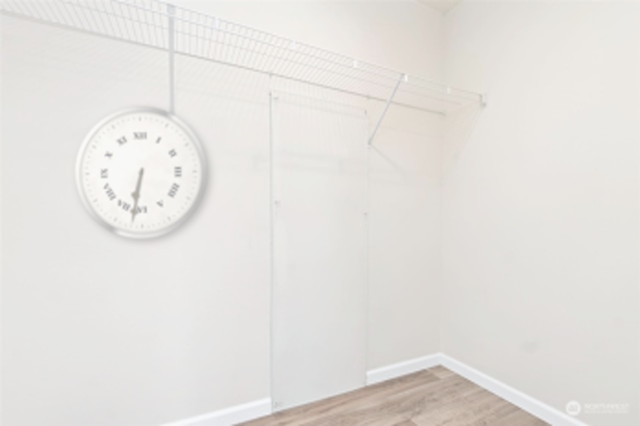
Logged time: 6 h 32 min
